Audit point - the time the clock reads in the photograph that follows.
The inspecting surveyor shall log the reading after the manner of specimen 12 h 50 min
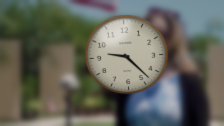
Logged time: 9 h 23 min
